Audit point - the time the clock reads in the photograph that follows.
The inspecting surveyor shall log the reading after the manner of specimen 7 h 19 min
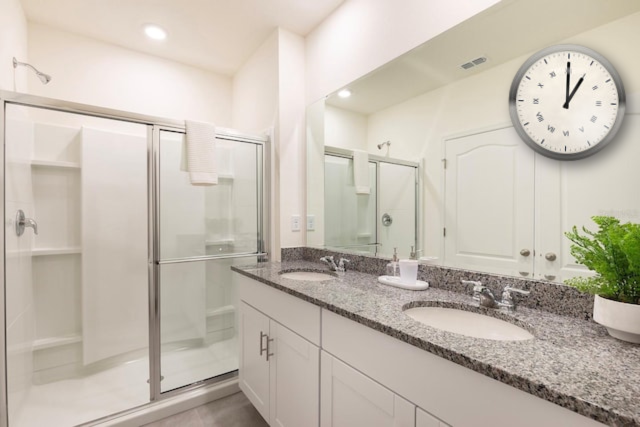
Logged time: 1 h 00 min
